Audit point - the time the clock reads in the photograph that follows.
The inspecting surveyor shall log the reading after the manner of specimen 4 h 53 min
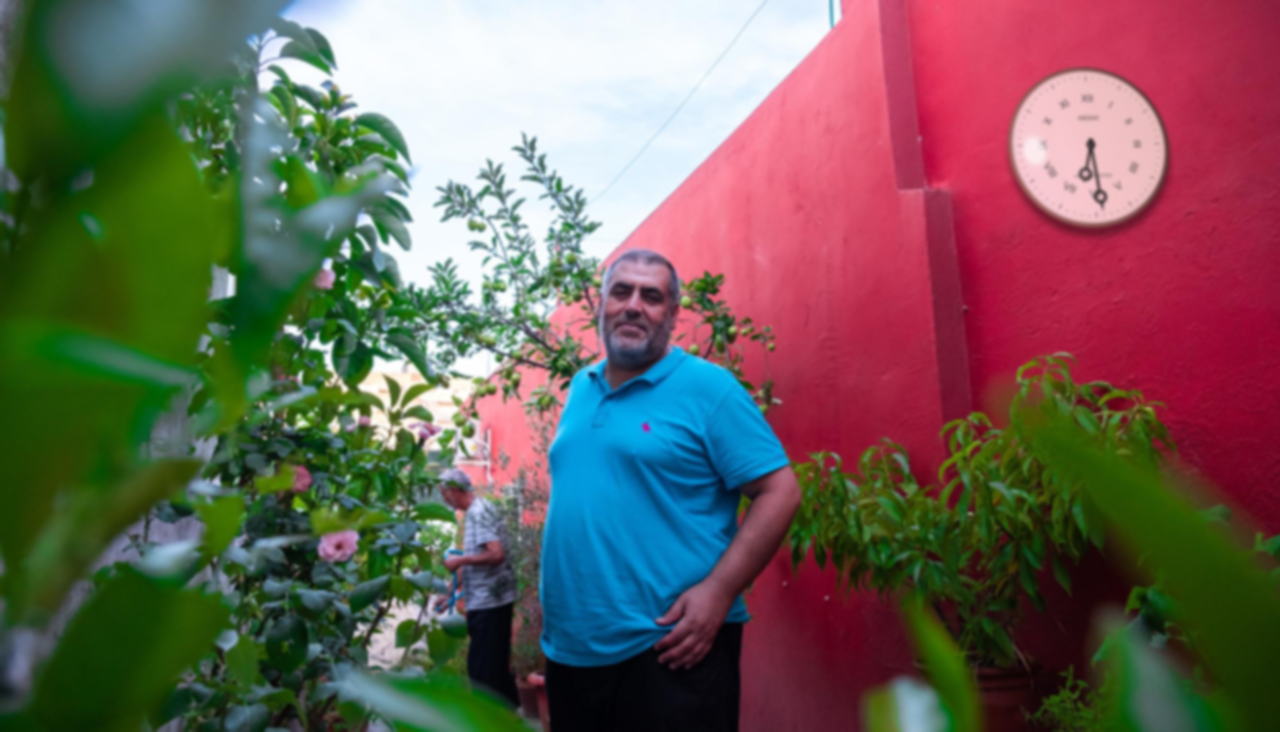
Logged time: 6 h 29 min
